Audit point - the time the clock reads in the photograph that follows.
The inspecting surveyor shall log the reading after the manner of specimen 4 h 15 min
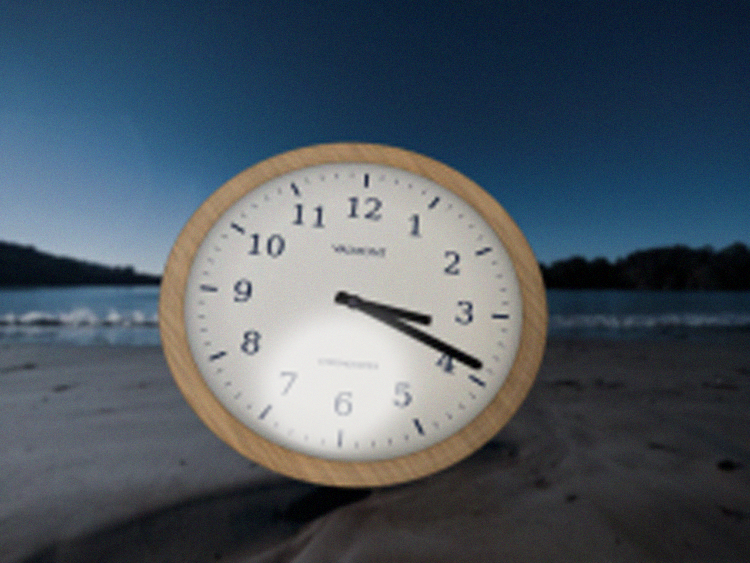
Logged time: 3 h 19 min
